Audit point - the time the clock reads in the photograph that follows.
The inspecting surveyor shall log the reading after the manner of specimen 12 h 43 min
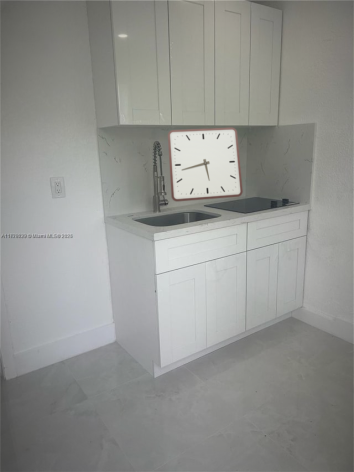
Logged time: 5 h 43 min
